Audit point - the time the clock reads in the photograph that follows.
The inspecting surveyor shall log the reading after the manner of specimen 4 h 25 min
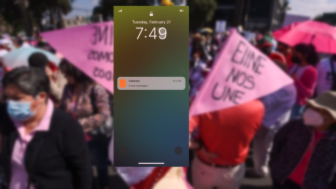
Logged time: 7 h 49 min
